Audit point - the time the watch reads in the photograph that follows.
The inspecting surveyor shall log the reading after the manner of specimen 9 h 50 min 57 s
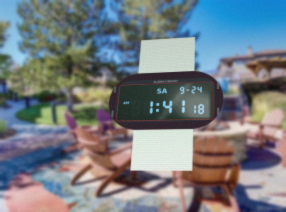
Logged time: 1 h 41 min 18 s
